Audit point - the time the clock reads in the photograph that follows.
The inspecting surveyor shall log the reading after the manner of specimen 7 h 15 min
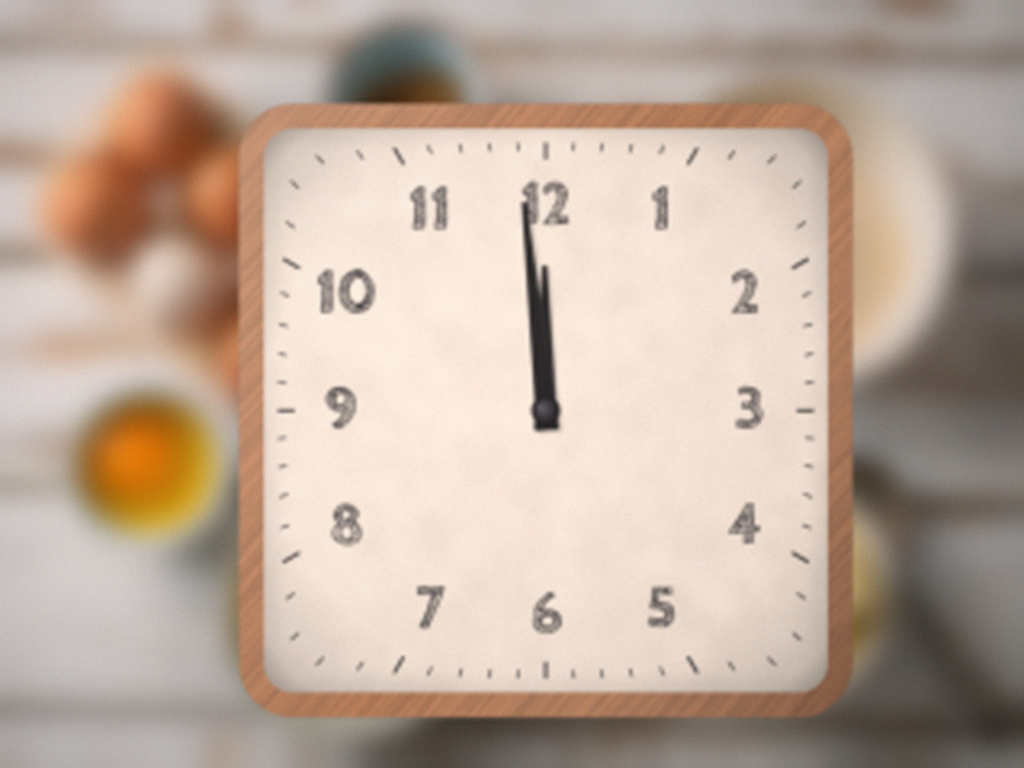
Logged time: 11 h 59 min
